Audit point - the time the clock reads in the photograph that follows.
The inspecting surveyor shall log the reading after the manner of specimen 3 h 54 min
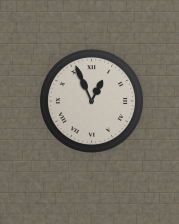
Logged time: 12 h 56 min
